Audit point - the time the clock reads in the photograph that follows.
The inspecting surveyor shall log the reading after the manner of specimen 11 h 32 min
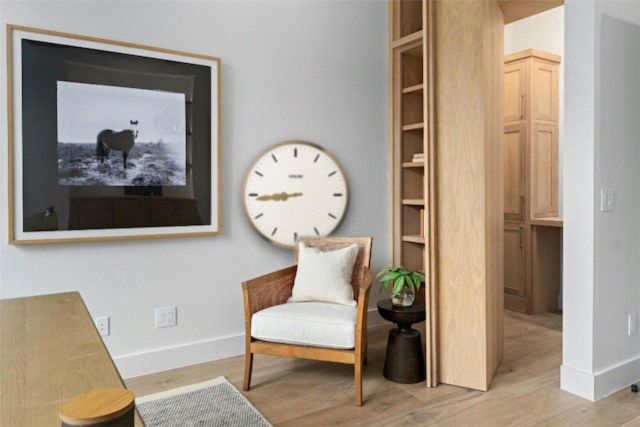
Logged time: 8 h 44 min
